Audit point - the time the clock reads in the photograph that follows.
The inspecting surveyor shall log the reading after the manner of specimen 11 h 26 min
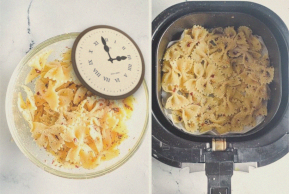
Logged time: 2 h 59 min
